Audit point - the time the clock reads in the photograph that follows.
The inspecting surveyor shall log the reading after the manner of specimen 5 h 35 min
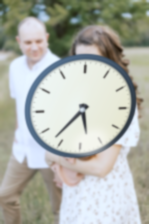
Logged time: 5 h 37 min
